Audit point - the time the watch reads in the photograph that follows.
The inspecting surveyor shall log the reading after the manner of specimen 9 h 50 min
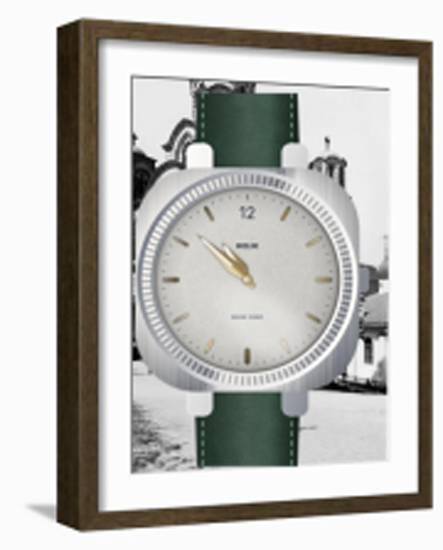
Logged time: 10 h 52 min
